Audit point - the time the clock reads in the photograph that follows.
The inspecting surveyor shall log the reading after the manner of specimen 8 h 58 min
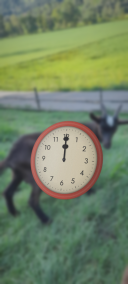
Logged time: 12 h 00 min
